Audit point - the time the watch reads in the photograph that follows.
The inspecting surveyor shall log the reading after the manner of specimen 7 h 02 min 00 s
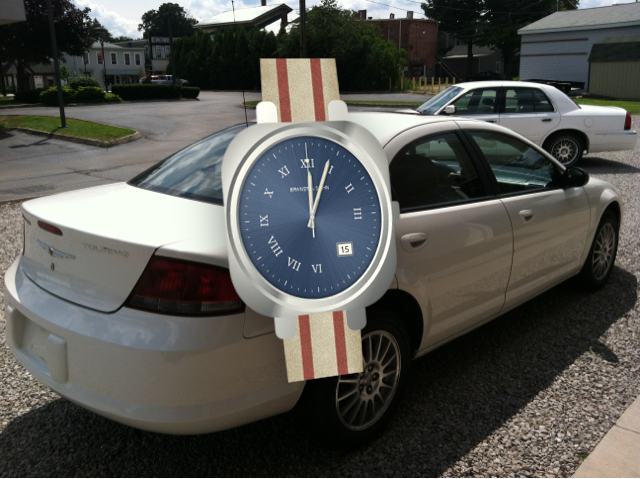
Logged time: 12 h 04 min 00 s
